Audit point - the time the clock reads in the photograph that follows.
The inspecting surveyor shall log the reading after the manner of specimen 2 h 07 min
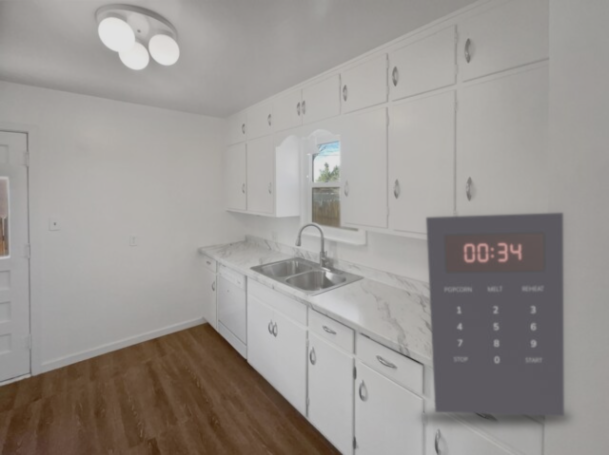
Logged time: 0 h 34 min
